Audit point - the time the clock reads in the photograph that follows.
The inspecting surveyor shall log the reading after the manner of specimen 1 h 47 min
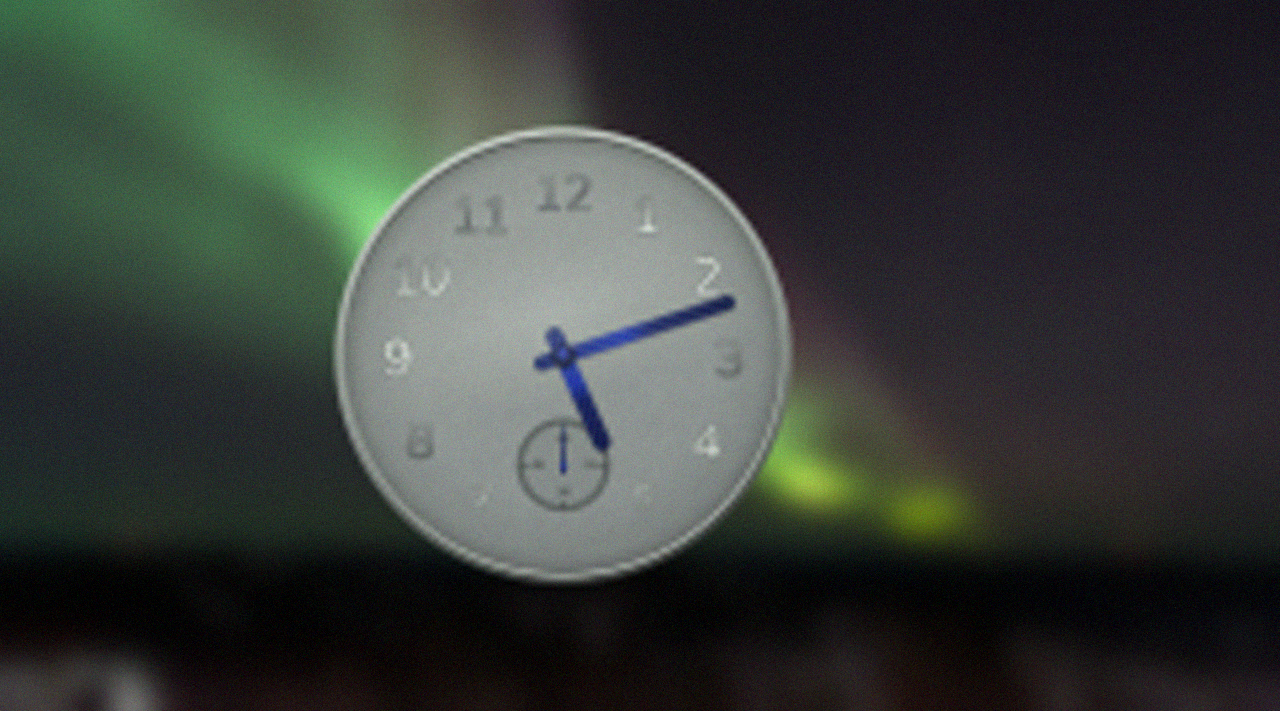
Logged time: 5 h 12 min
